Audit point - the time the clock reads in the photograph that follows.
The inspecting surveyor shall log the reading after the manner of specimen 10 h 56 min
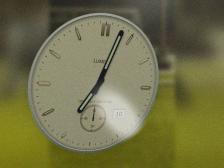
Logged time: 7 h 03 min
